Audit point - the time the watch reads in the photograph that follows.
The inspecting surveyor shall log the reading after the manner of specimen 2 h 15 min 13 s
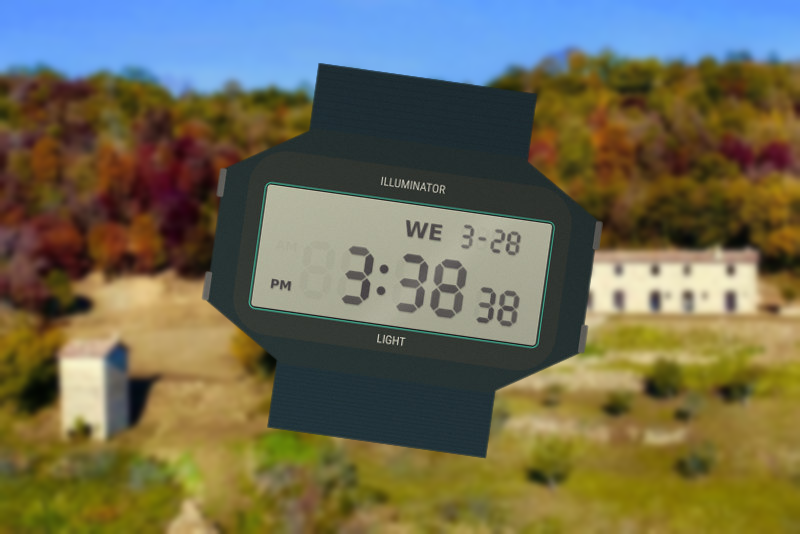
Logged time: 3 h 38 min 38 s
